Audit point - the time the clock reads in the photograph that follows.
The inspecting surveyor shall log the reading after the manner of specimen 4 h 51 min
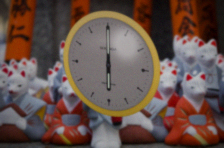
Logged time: 6 h 00 min
